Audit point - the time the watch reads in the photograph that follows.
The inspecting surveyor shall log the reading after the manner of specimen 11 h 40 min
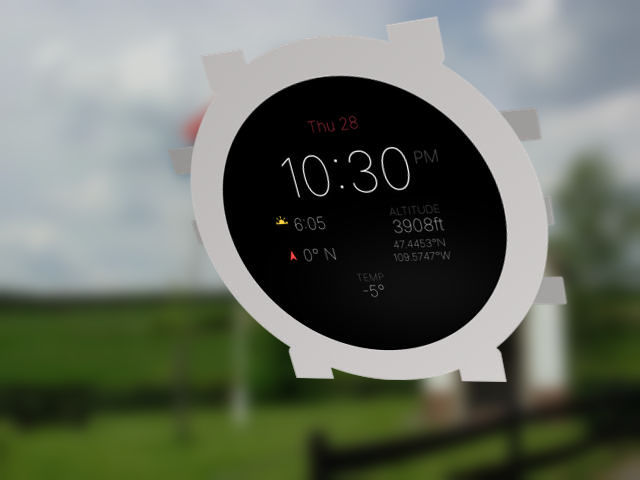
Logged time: 10 h 30 min
